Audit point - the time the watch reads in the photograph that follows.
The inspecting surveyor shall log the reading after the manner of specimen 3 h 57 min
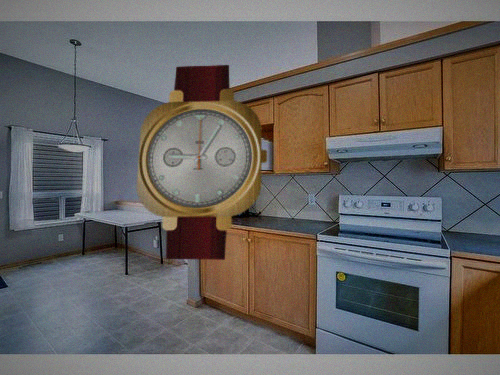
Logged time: 9 h 05 min
